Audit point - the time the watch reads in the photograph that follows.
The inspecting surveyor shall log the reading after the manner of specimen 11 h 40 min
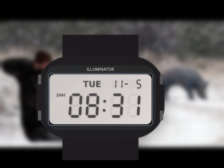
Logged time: 8 h 31 min
